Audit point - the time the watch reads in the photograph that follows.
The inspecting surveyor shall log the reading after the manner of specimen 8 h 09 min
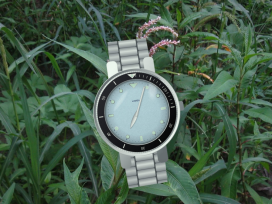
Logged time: 7 h 04 min
